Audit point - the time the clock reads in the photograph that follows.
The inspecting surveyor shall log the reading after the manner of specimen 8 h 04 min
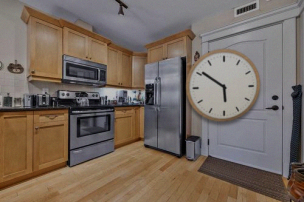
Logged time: 5 h 51 min
